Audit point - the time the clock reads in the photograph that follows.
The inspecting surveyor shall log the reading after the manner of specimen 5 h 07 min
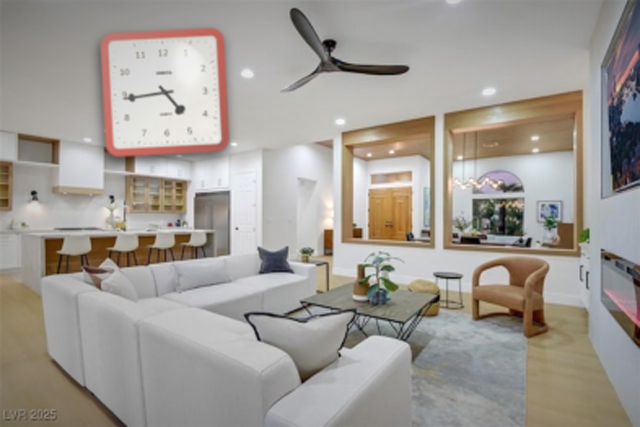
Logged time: 4 h 44 min
